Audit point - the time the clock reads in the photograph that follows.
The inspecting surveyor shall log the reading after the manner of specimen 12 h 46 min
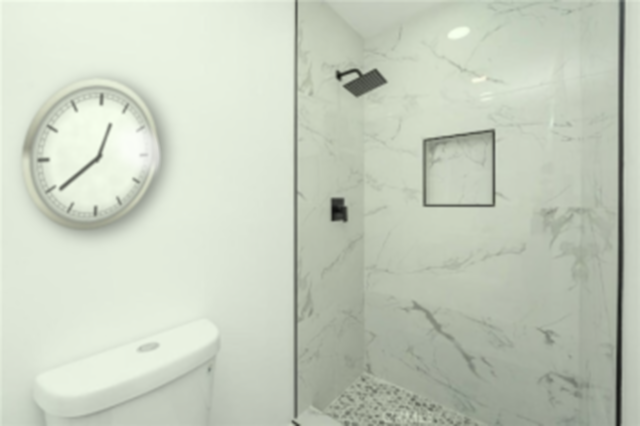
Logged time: 12 h 39 min
